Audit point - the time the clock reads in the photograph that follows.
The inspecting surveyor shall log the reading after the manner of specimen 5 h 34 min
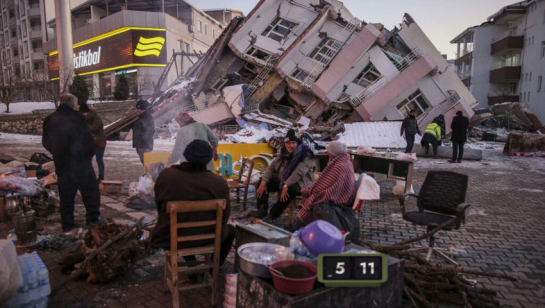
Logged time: 5 h 11 min
